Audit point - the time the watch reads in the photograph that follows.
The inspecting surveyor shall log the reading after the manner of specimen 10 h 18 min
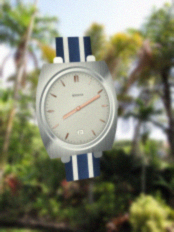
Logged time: 8 h 11 min
